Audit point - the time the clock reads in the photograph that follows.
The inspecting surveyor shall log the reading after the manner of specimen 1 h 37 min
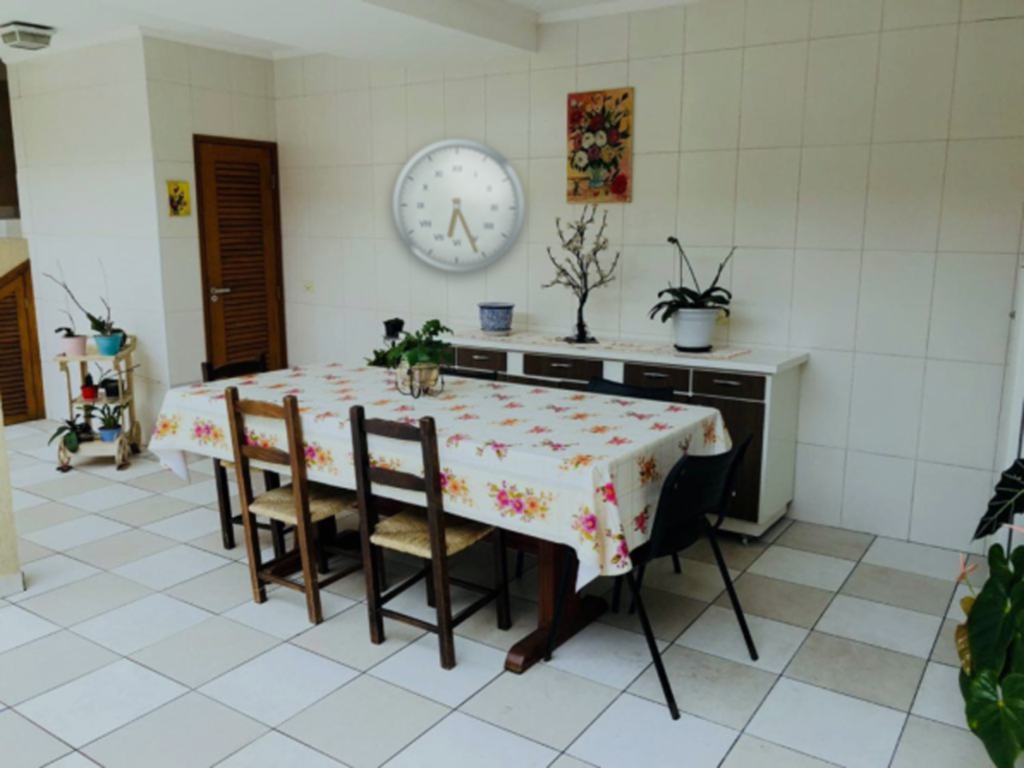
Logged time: 6 h 26 min
